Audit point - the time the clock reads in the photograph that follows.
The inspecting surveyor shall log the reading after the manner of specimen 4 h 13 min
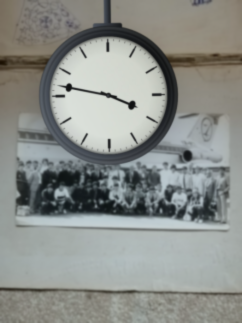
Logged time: 3 h 47 min
